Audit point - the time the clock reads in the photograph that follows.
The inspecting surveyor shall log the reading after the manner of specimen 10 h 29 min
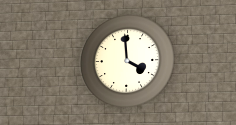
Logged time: 3 h 59 min
